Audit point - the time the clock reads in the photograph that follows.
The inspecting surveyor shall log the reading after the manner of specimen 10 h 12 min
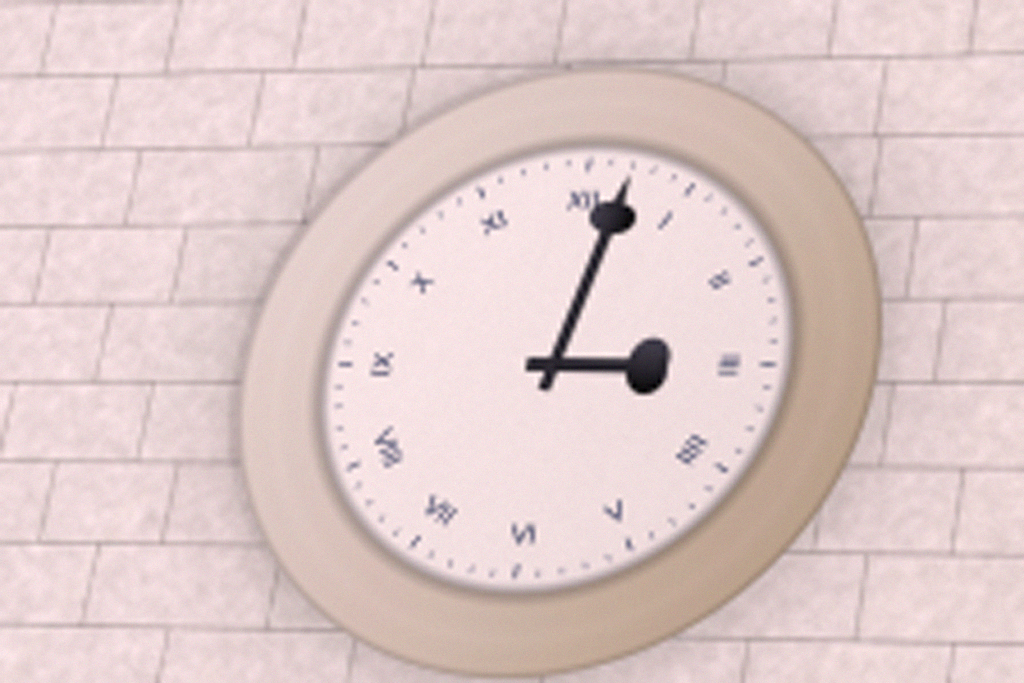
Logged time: 3 h 02 min
